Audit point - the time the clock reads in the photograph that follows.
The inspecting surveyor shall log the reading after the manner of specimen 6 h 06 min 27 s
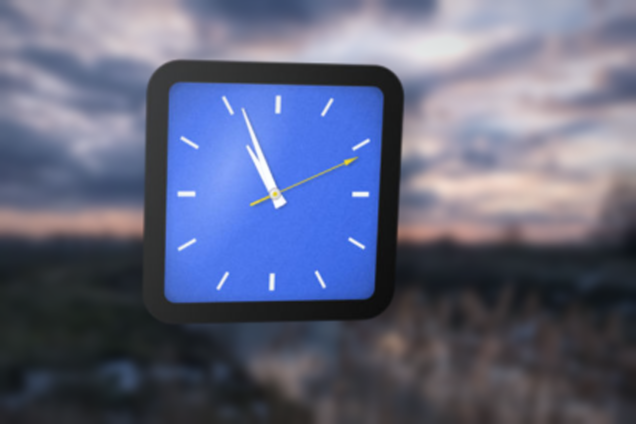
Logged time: 10 h 56 min 11 s
